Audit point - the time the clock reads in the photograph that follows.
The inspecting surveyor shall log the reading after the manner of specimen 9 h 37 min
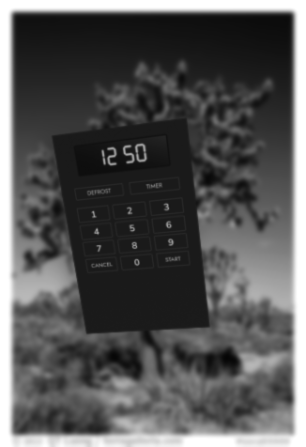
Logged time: 12 h 50 min
